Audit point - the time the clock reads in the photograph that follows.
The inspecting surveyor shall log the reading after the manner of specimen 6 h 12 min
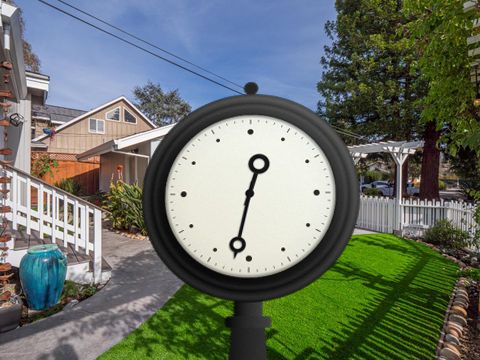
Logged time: 12 h 32 min
